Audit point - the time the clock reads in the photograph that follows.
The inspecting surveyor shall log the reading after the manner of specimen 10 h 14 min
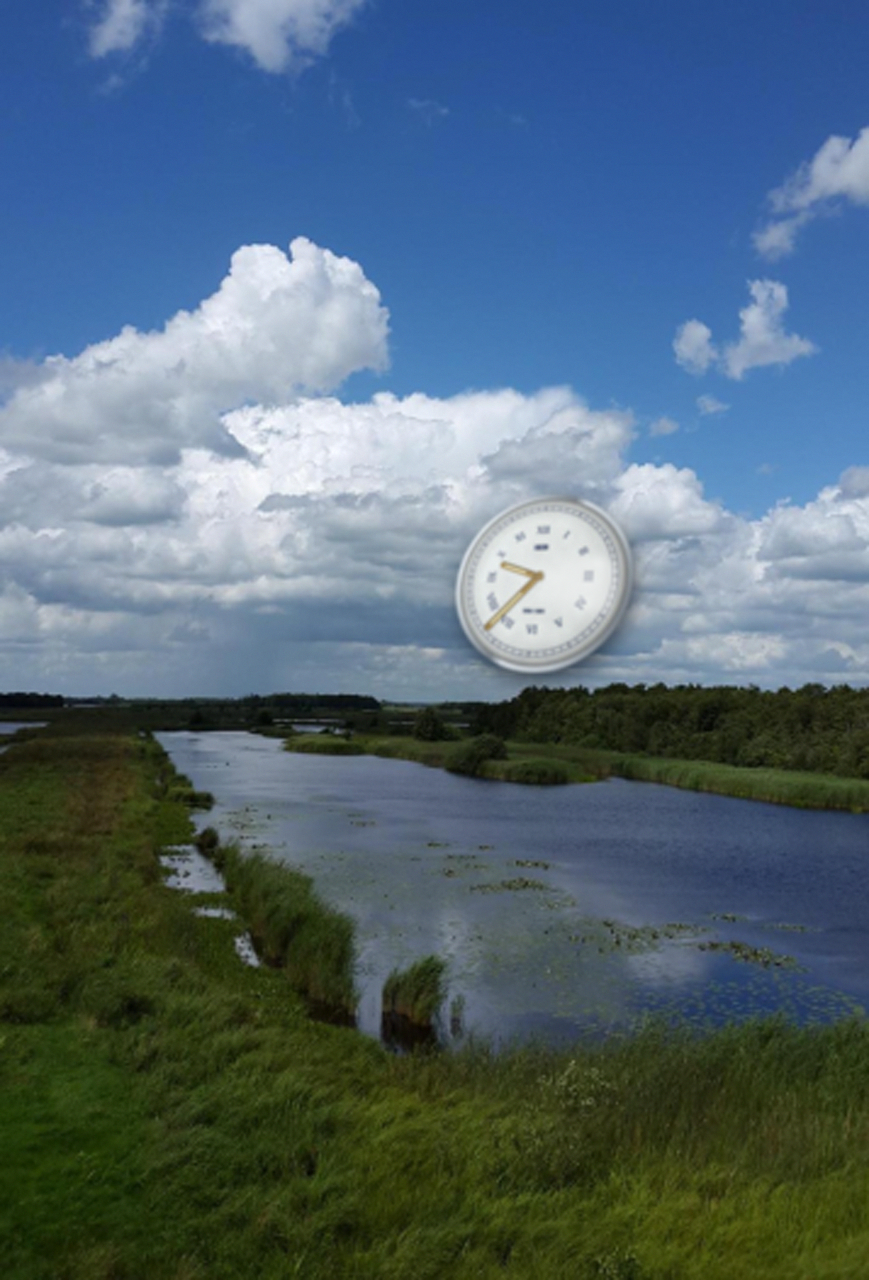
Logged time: 9 h 37 min
